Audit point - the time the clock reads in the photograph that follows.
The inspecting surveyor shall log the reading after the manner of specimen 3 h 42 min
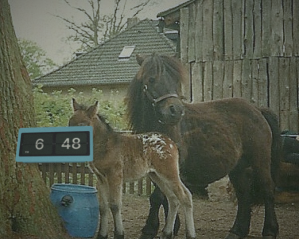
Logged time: 6 h 48 min
